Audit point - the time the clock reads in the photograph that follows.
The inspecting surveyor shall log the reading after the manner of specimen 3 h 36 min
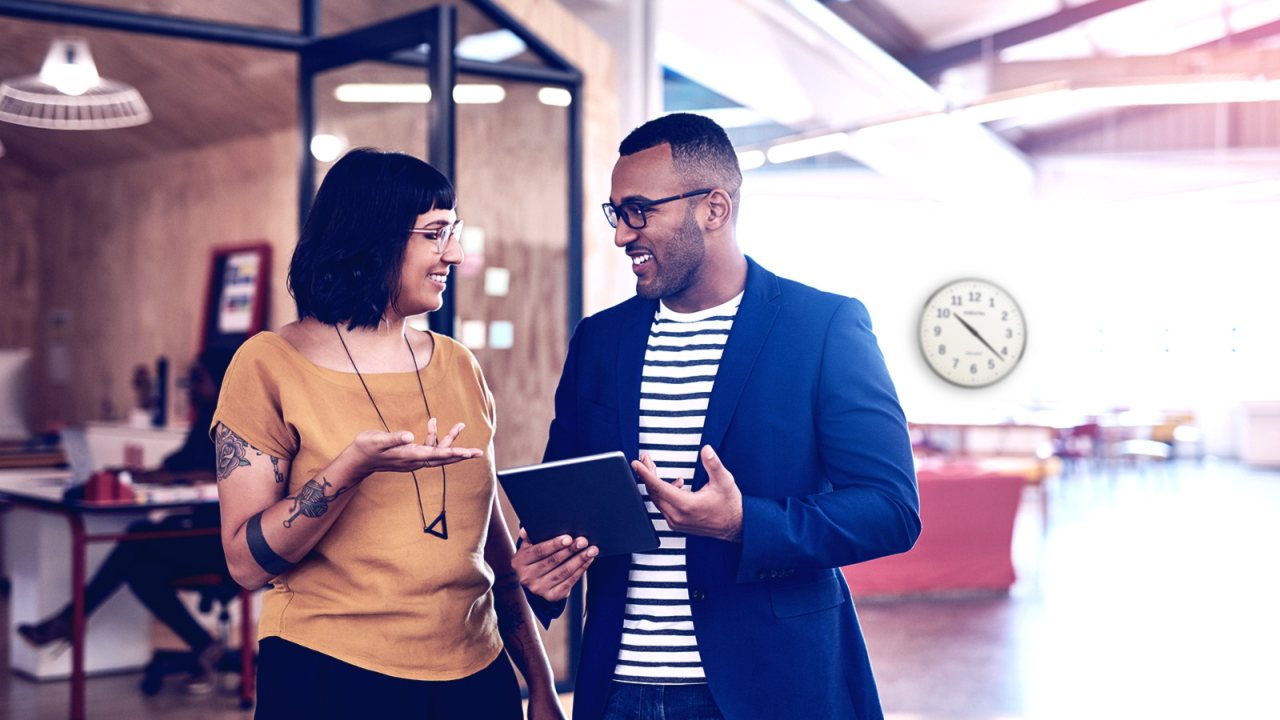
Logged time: 10 h 22 min
